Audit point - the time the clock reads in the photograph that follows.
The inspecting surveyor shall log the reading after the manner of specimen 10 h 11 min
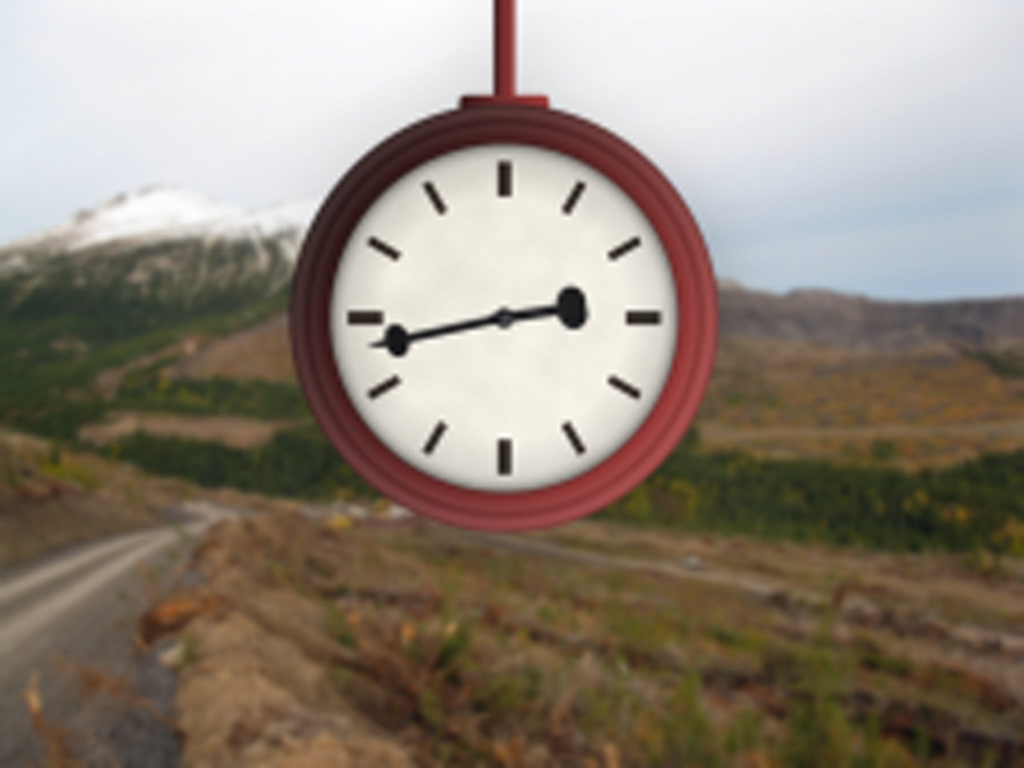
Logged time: 2 h 43 min
